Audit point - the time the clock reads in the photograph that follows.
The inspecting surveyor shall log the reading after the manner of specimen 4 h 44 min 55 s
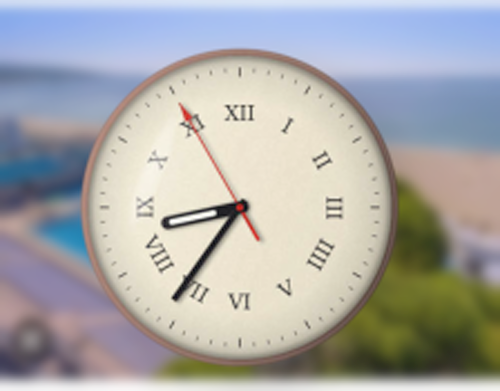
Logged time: 8 h 35 min 55 s
